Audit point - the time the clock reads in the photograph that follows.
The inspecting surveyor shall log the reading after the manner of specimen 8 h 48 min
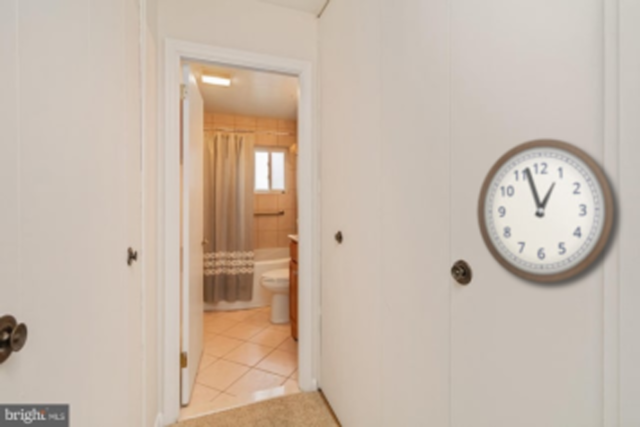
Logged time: 12 h 57 min
